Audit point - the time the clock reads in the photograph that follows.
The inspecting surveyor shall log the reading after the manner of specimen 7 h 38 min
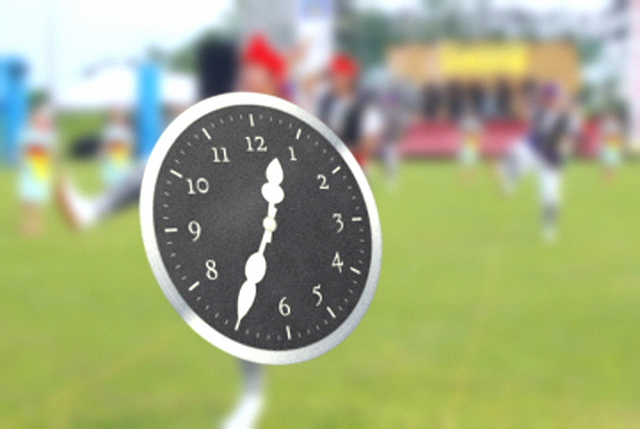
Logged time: 12 h 35 min
